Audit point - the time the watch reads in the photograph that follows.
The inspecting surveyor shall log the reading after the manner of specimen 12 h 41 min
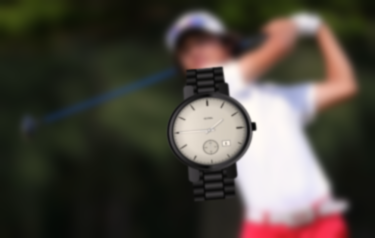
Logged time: 1 h 45 min
